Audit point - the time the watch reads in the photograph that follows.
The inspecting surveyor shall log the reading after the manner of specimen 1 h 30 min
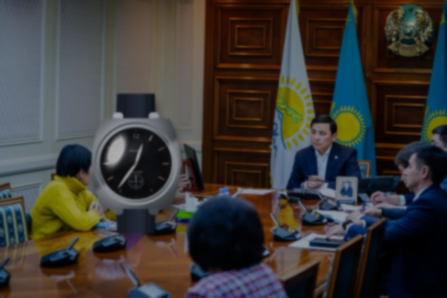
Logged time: 12 h 36 min
